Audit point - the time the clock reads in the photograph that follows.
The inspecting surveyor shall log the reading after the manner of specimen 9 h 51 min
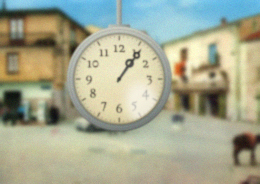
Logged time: 1 h 06 min
